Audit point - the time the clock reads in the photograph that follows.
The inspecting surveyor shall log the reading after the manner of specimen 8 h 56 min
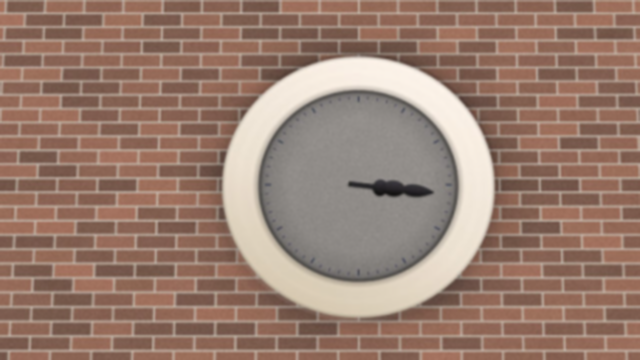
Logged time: 3 h 16 min
